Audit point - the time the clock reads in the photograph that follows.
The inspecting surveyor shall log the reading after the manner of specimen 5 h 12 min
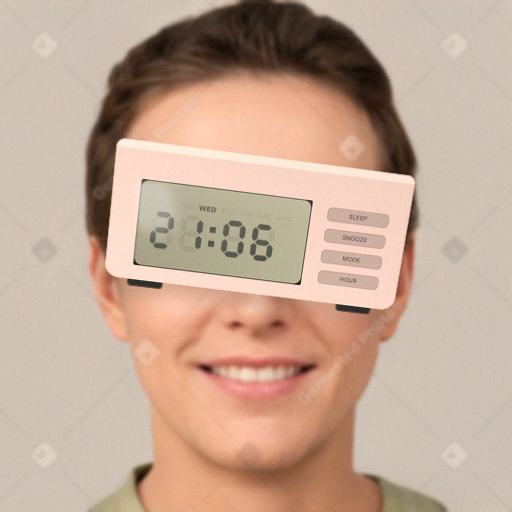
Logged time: 21 h 06 min
